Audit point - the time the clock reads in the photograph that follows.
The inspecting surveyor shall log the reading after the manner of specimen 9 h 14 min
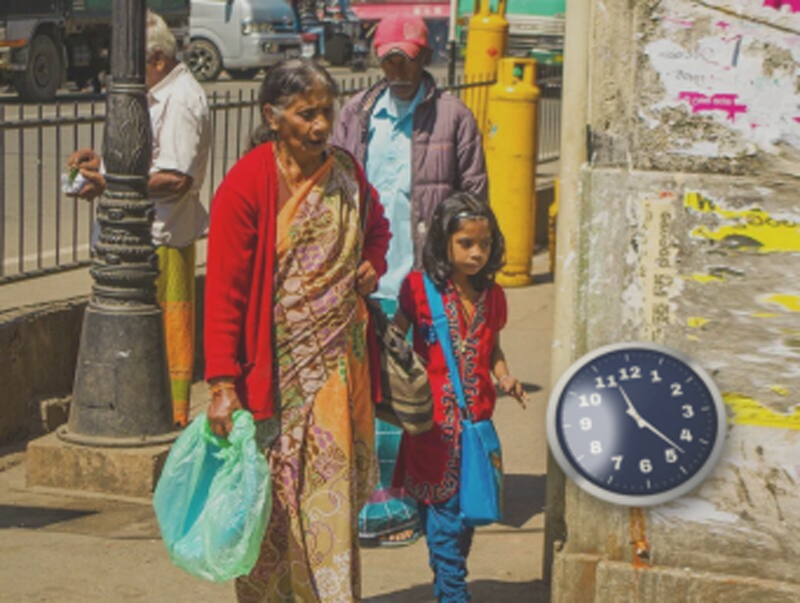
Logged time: 11 h 23 min
